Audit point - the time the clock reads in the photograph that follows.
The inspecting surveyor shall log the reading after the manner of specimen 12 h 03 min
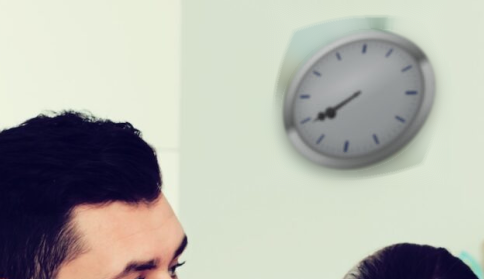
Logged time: 7 h 39 min
